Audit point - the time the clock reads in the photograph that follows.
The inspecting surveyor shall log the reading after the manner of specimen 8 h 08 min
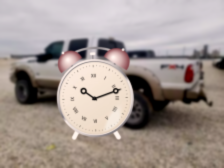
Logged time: 10 h 12 min
